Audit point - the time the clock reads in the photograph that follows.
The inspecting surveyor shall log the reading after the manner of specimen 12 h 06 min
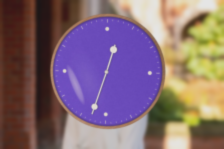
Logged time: 12 h 33 min
